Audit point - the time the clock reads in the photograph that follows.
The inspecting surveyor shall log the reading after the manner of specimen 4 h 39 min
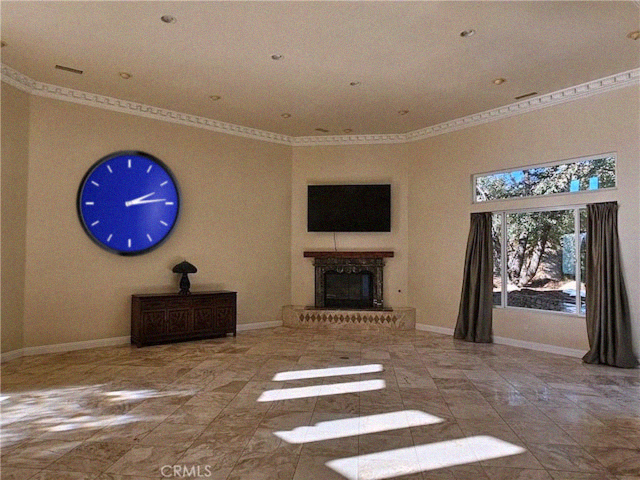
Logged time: 2 h 14 min
